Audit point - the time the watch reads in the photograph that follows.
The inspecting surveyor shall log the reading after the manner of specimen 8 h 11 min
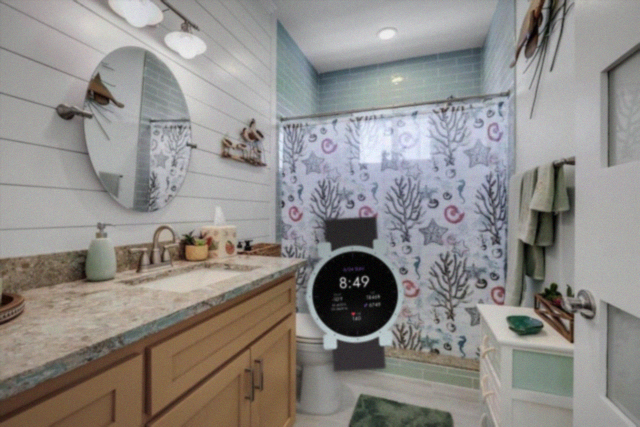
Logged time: 8 h 49 min
